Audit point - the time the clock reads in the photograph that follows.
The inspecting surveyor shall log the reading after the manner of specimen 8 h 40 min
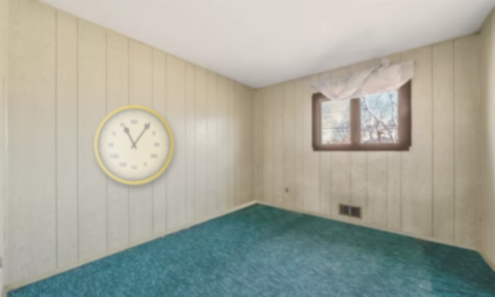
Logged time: 11 h 06 min
